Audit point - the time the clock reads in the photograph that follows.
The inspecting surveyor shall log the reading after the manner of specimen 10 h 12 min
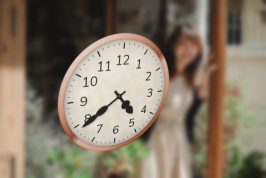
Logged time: 4 h 39 min
